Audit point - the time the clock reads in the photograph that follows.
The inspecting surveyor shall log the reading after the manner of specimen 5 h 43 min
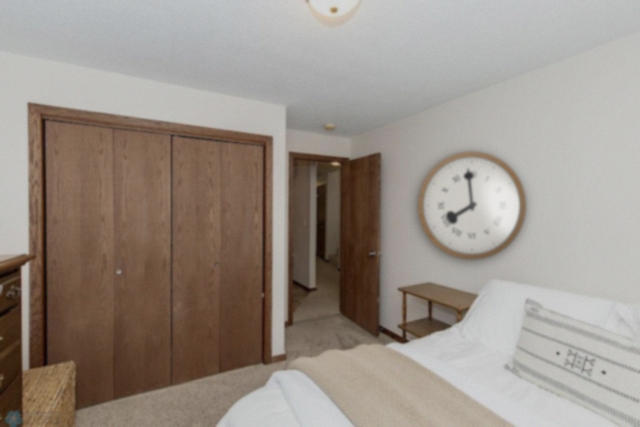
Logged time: 7 h 59 min
